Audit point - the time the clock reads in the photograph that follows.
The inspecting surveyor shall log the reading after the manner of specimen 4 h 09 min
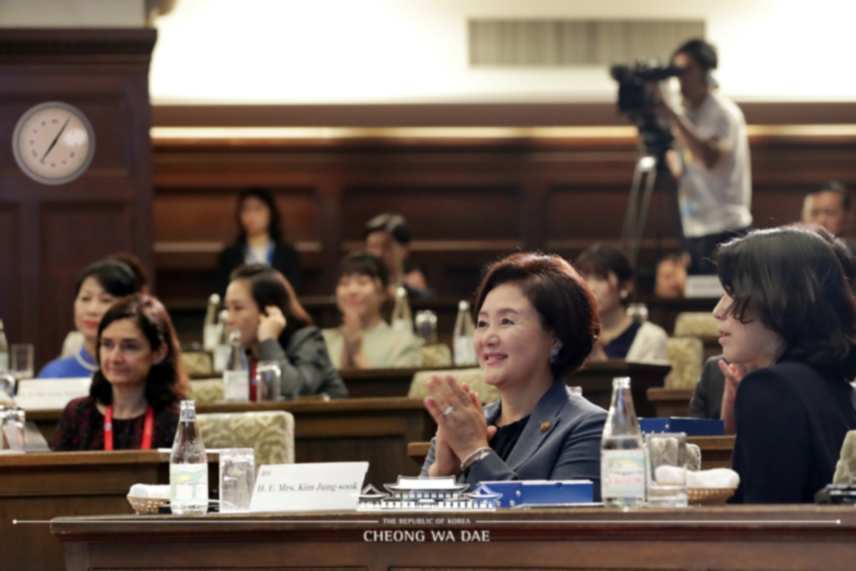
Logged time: 7 h 05 min
